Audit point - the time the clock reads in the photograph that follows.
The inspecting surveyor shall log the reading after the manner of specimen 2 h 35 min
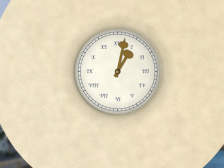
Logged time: 1 h 02 min
